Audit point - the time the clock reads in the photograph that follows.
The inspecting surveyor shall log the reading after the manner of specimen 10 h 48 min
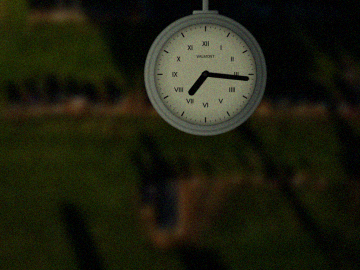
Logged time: 7 h 16 min
